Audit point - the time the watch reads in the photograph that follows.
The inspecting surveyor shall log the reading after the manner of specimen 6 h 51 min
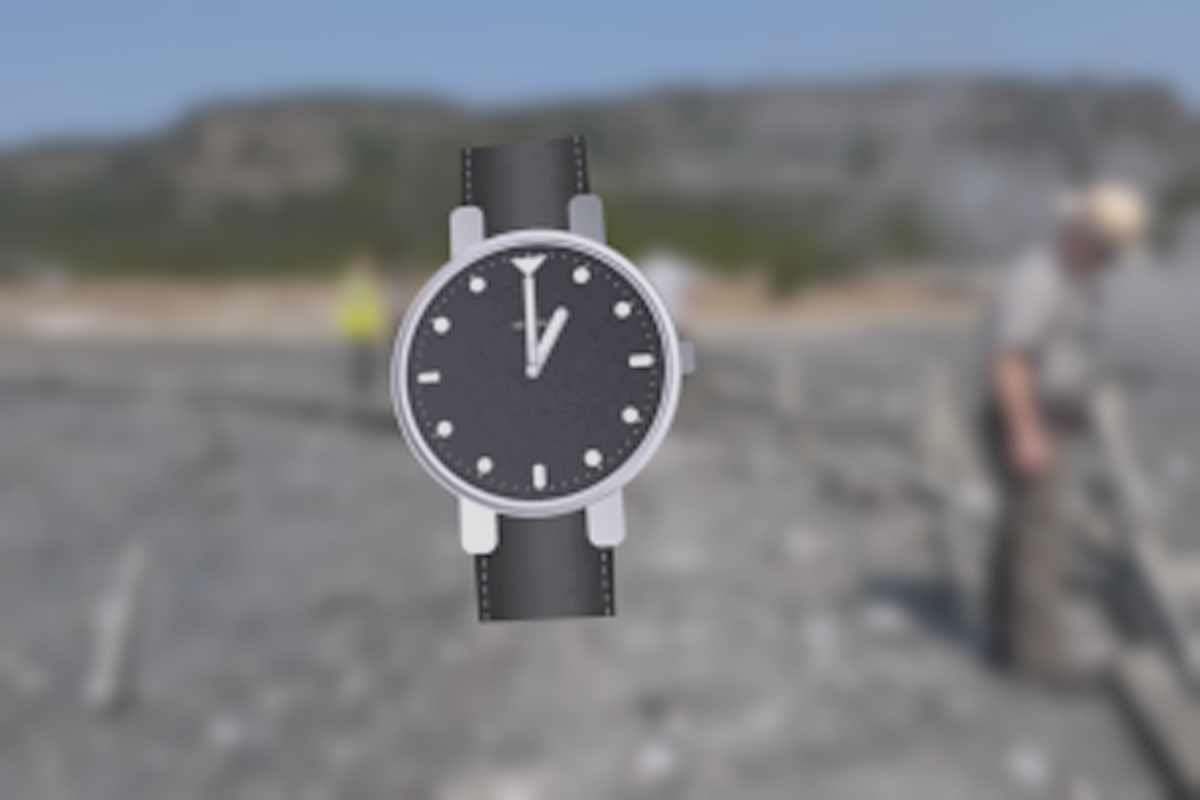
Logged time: 1 h 00 min
